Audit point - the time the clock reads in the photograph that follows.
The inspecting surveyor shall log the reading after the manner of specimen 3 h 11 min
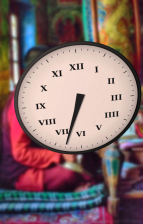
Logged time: 6 h 33 min
